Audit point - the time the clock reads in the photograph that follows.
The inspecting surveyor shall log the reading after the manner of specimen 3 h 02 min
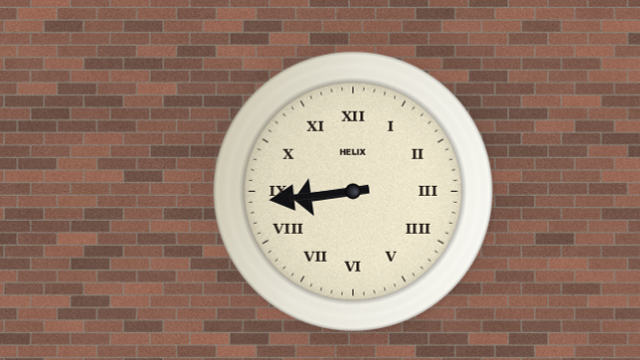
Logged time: 8 h 44 min
